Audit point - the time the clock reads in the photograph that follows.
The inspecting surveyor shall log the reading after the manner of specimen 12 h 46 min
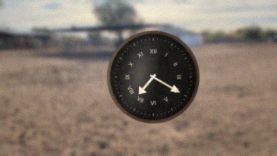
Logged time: 7 h 20 min
